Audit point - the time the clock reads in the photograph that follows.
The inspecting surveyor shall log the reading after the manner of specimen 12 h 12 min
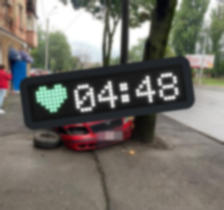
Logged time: 4 h 48 min
